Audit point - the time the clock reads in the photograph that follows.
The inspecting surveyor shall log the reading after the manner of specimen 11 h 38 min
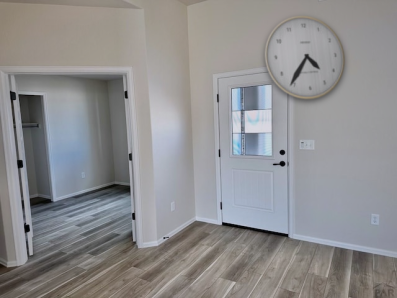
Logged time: 4 h 36 min
